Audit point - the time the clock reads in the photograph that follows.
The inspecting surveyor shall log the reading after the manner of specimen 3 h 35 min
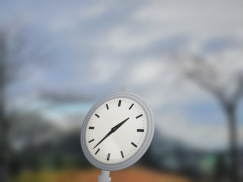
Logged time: 1 h 37 min
